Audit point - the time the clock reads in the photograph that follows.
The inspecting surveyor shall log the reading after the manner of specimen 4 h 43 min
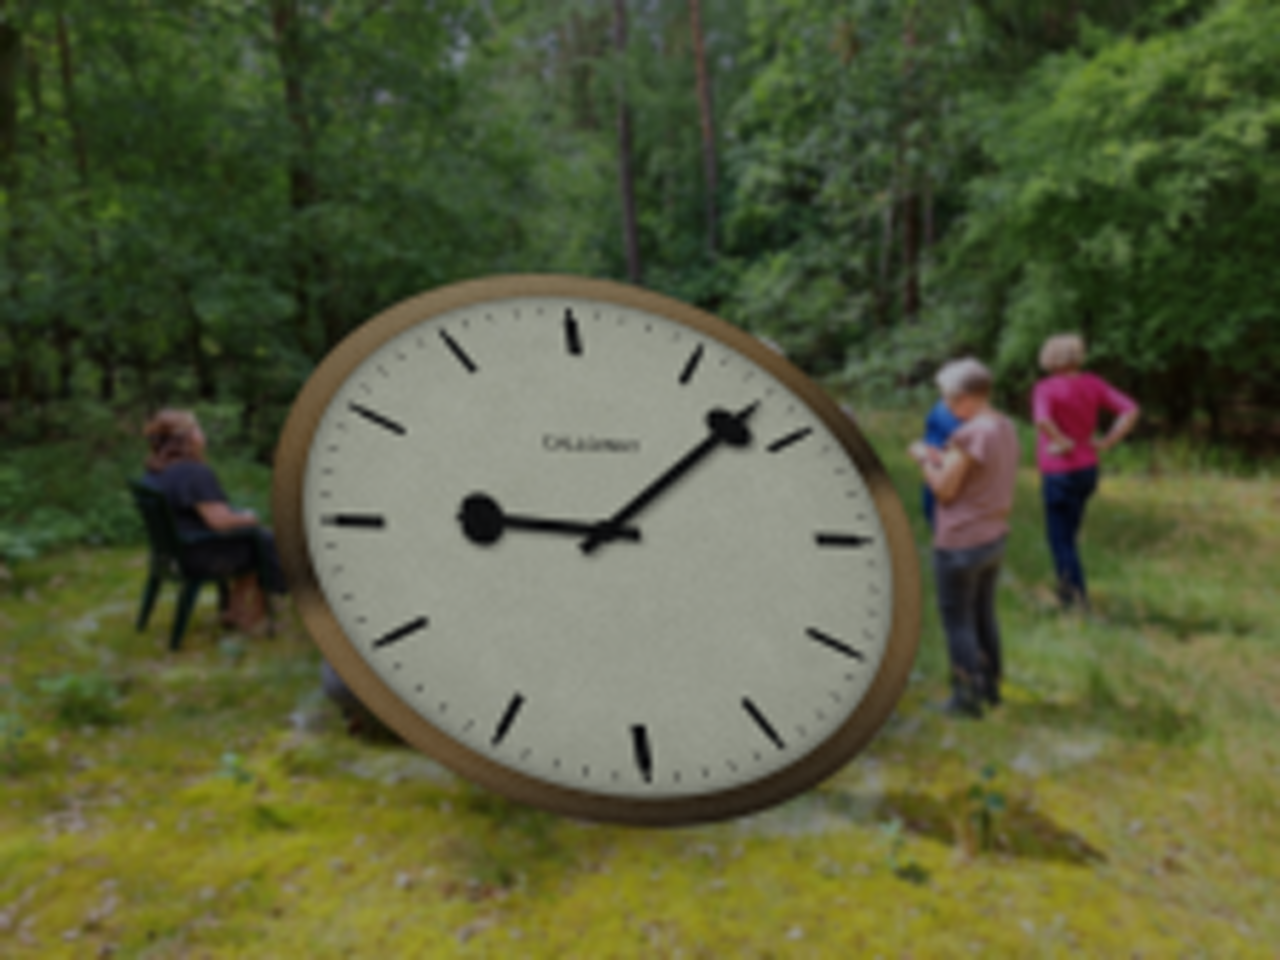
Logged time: 9 h 08 min
